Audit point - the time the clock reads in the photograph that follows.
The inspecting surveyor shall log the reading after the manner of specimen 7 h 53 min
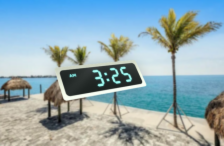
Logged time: 3 h 25 min
